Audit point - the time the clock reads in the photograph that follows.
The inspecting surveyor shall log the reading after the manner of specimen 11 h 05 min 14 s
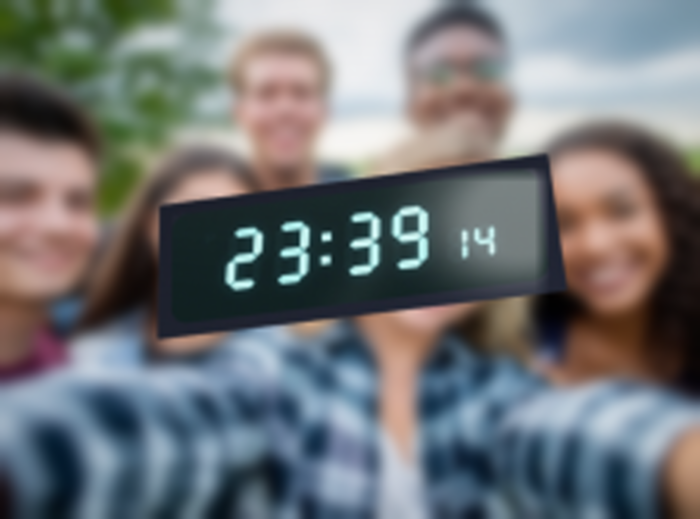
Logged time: 23 h 39 min 14 s
